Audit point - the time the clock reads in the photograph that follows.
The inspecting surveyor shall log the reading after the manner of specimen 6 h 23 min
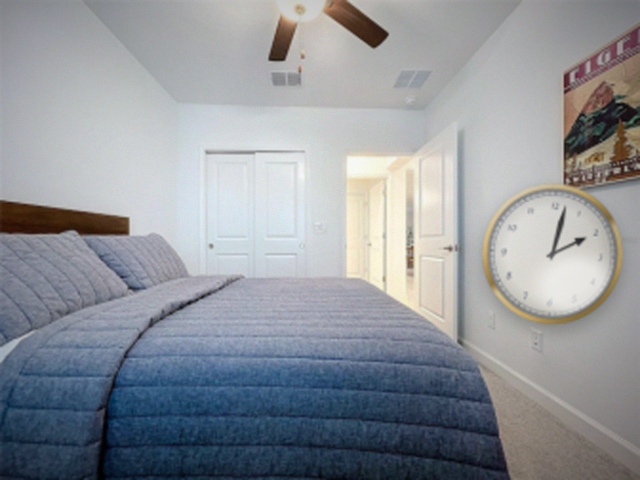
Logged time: 2 h 02 min
